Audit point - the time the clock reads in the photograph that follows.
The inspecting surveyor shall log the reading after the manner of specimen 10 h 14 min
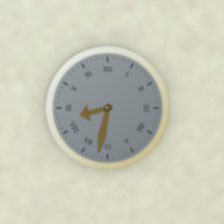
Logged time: 8 h 32 min
